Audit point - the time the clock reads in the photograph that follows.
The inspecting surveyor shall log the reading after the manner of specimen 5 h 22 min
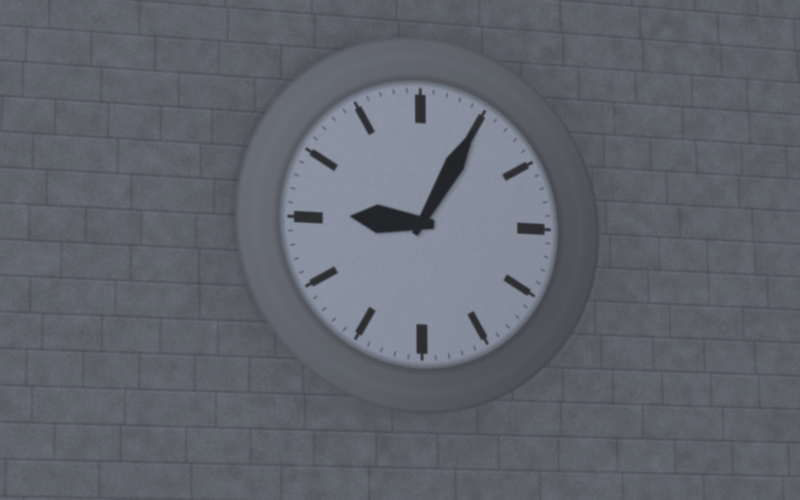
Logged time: 9 h 05 min
